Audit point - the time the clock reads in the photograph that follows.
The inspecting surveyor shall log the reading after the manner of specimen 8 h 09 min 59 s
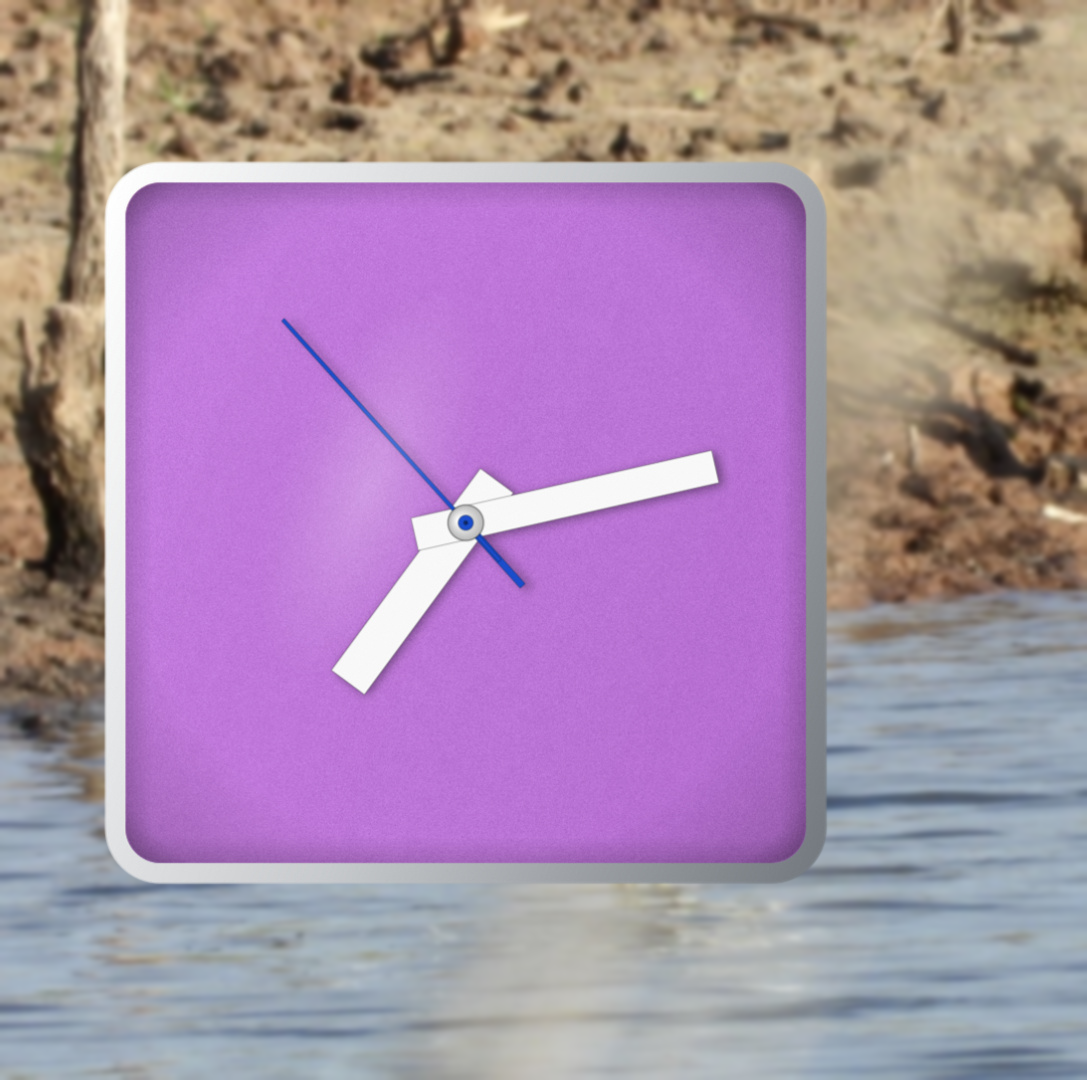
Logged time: 7 h 12 min 53 s
